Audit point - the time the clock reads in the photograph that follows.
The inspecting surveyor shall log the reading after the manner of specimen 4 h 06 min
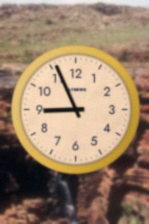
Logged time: 8 h 56 min
